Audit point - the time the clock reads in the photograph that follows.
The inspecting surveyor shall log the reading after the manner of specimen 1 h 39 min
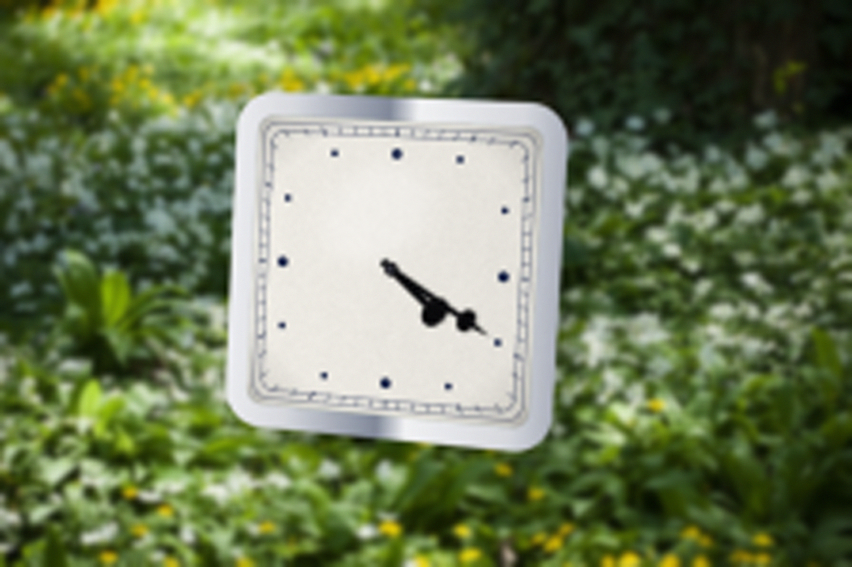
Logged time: 4 h 20 min
